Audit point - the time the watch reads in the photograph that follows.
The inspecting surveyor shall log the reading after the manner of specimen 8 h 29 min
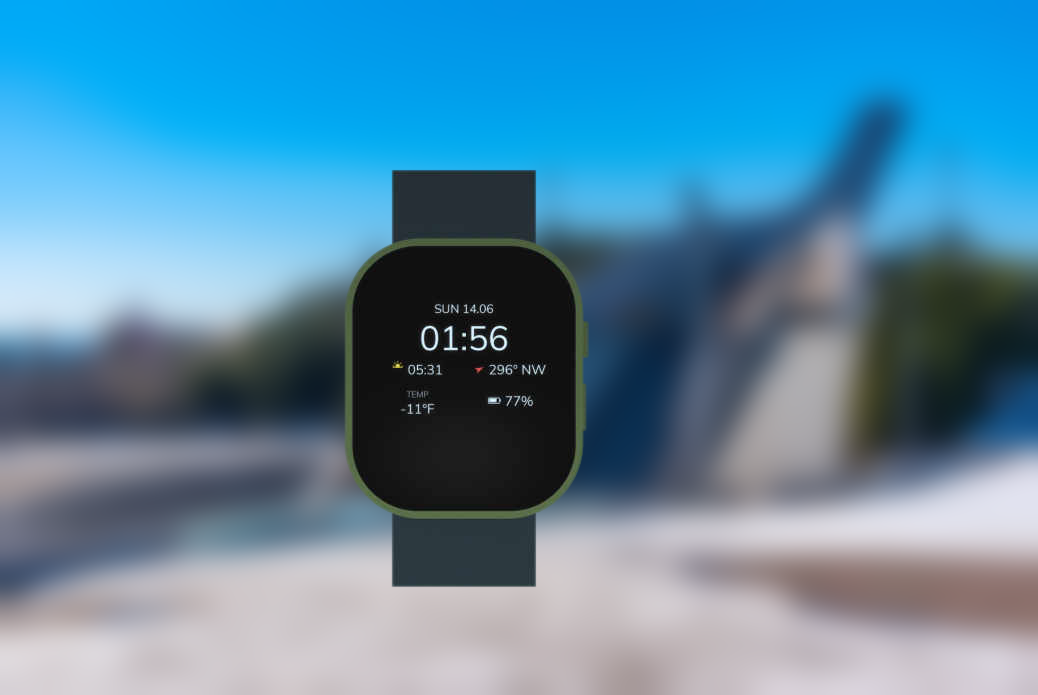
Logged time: 1 h 56 min
